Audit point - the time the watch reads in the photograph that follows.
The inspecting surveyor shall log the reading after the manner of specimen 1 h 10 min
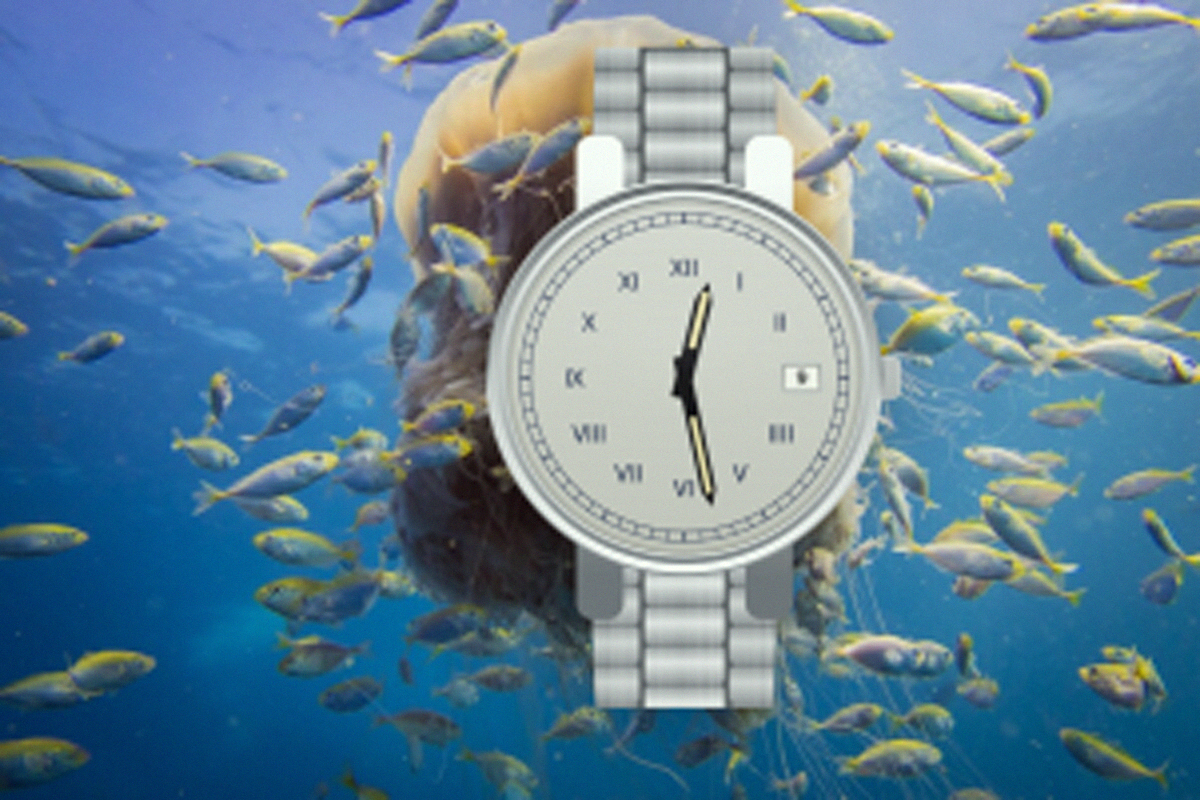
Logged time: 12 h 28 min
